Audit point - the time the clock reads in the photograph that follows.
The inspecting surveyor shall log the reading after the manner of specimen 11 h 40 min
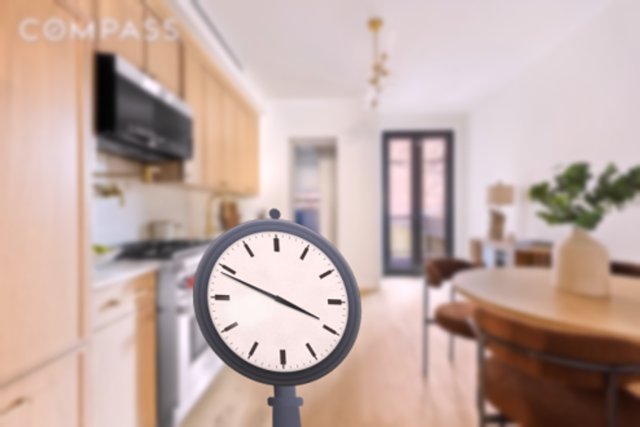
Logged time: 3 h 49 min
